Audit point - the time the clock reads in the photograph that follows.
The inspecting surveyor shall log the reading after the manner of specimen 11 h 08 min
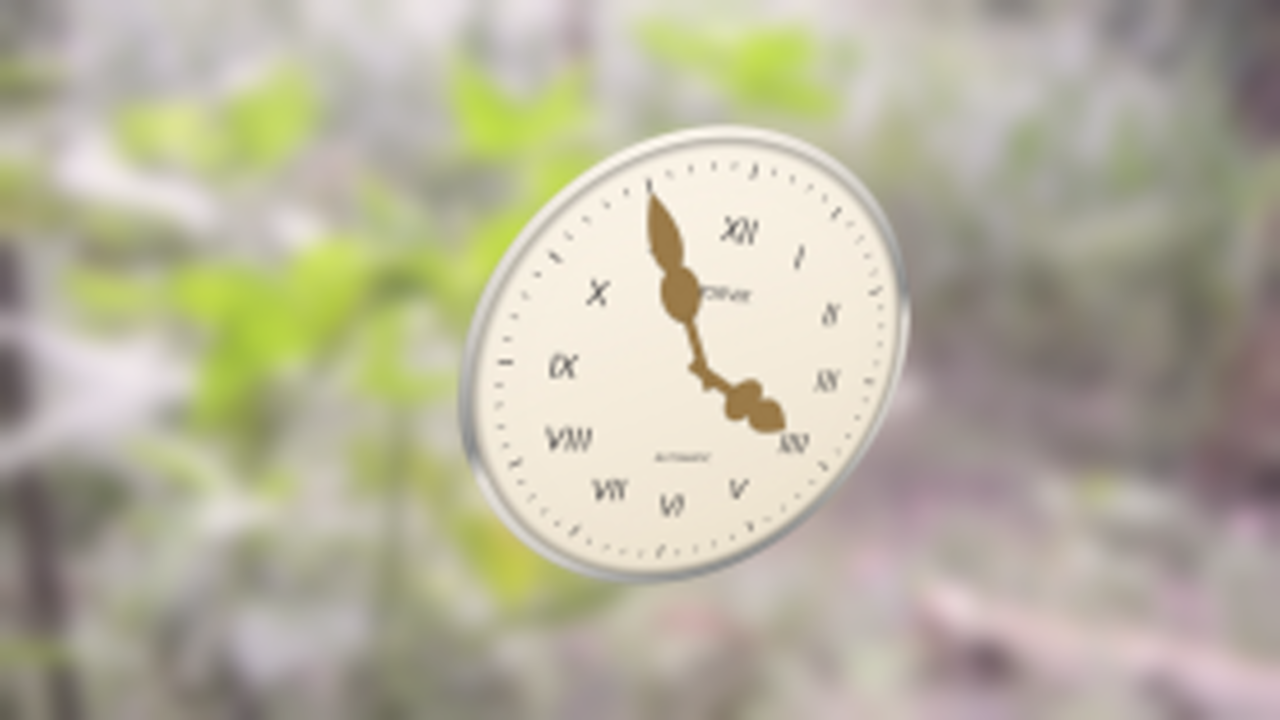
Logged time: 3 h 55 min
